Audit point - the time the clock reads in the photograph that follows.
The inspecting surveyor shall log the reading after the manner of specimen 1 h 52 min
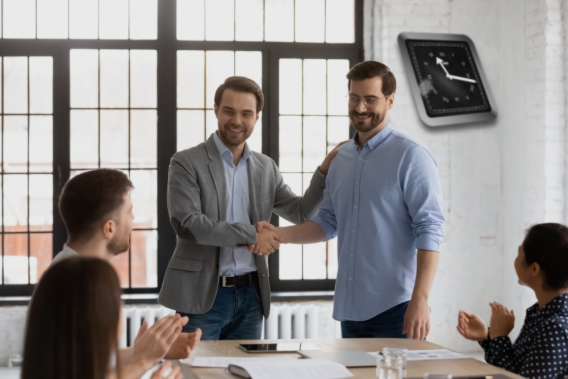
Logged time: 11 h 17 min
